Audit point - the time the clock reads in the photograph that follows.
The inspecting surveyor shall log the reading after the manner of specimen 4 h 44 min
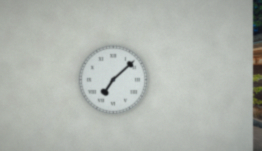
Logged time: 7 h 08 min
